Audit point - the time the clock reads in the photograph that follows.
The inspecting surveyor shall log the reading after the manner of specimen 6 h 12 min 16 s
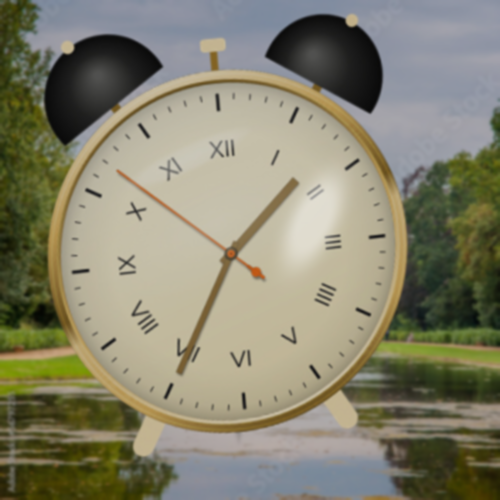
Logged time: 1 h 34 min 52 s
